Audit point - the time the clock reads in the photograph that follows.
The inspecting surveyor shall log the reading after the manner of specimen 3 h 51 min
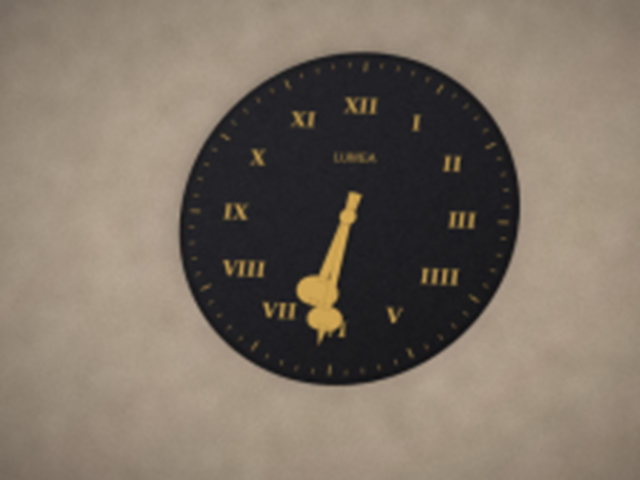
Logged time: 6 h 31 min
